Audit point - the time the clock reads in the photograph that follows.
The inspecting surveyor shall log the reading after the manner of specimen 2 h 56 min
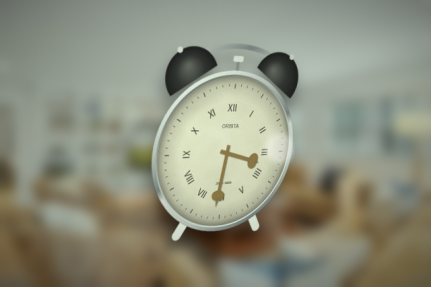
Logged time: 3 h 31 min
